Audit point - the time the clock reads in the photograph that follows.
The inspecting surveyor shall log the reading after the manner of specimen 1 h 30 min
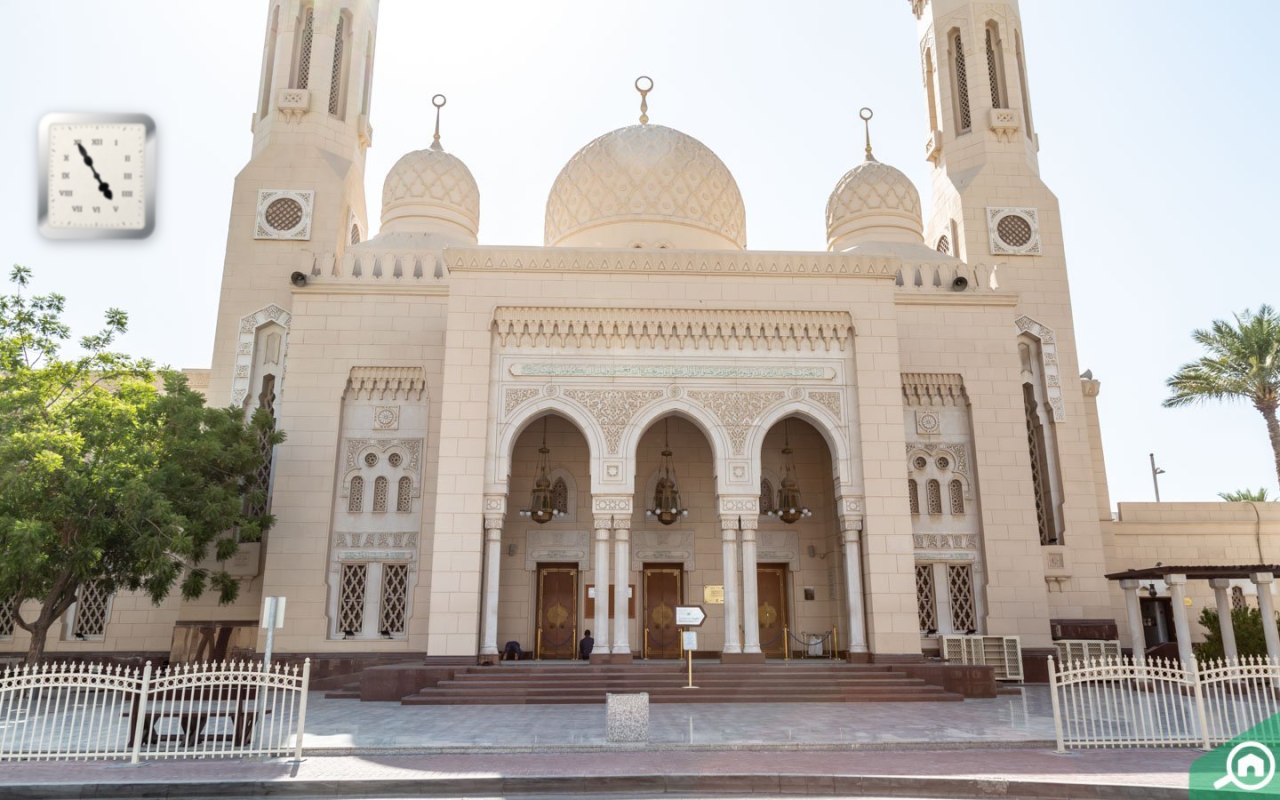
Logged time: 4 h 55 min
